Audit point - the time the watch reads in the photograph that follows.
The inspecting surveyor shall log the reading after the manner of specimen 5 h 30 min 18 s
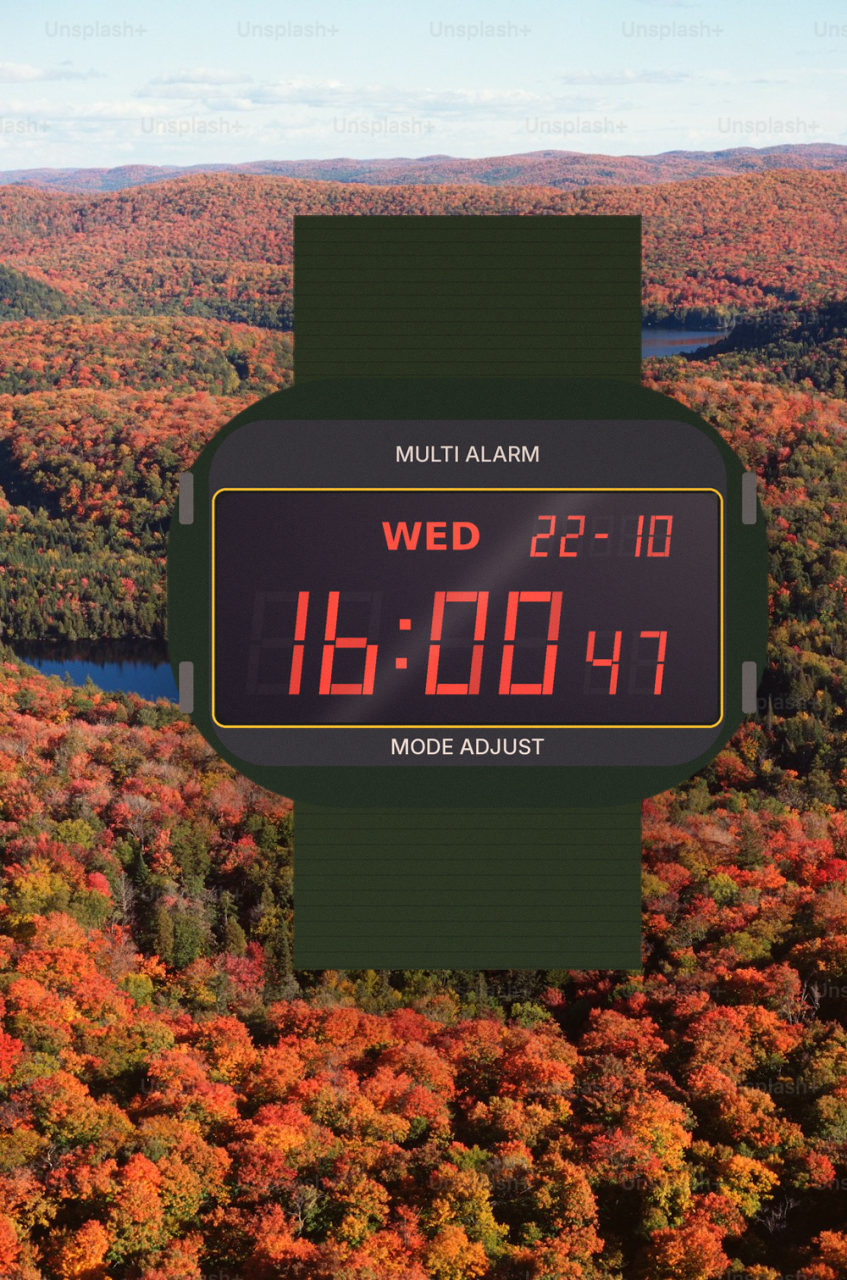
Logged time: 16 h 00 min 47 s
